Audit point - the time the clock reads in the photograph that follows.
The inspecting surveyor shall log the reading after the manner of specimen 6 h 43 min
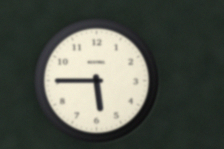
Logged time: 5 h 45 min
